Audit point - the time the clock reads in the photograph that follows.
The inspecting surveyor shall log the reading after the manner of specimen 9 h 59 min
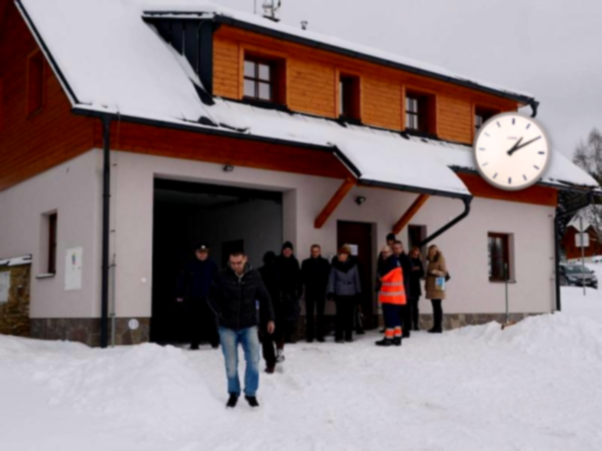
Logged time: 1 h 10 min
